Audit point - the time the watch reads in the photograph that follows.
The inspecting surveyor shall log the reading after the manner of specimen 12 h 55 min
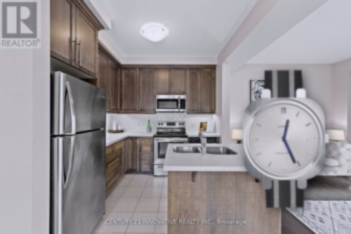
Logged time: 12 h 26 min
